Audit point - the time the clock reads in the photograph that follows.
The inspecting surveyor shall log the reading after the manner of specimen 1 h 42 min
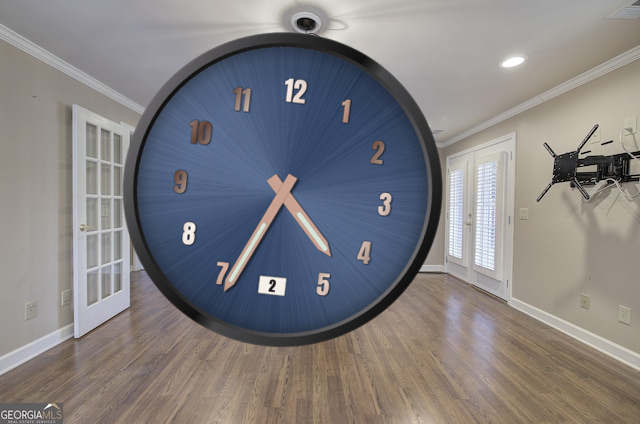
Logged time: 4 h 34 min
